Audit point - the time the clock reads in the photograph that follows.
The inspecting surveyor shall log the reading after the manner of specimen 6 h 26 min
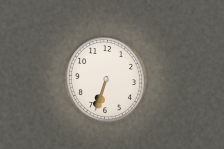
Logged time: 6 h 33 min
